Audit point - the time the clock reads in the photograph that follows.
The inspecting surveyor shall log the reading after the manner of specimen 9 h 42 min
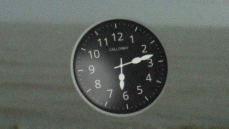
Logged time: 6 h 13 min
